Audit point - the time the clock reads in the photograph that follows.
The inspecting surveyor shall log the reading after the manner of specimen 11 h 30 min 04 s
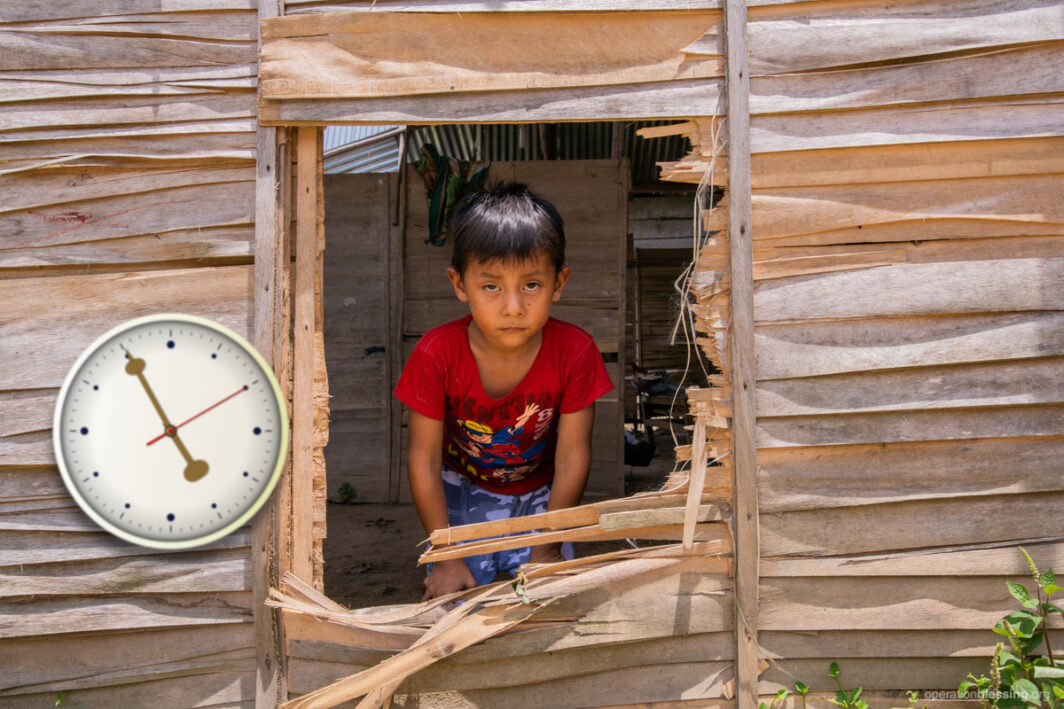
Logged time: 4 h 55 min 10 s
